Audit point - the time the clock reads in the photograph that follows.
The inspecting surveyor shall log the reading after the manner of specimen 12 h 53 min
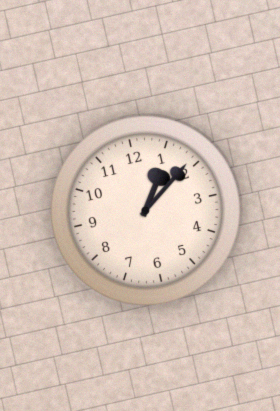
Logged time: 1 h 09 min
